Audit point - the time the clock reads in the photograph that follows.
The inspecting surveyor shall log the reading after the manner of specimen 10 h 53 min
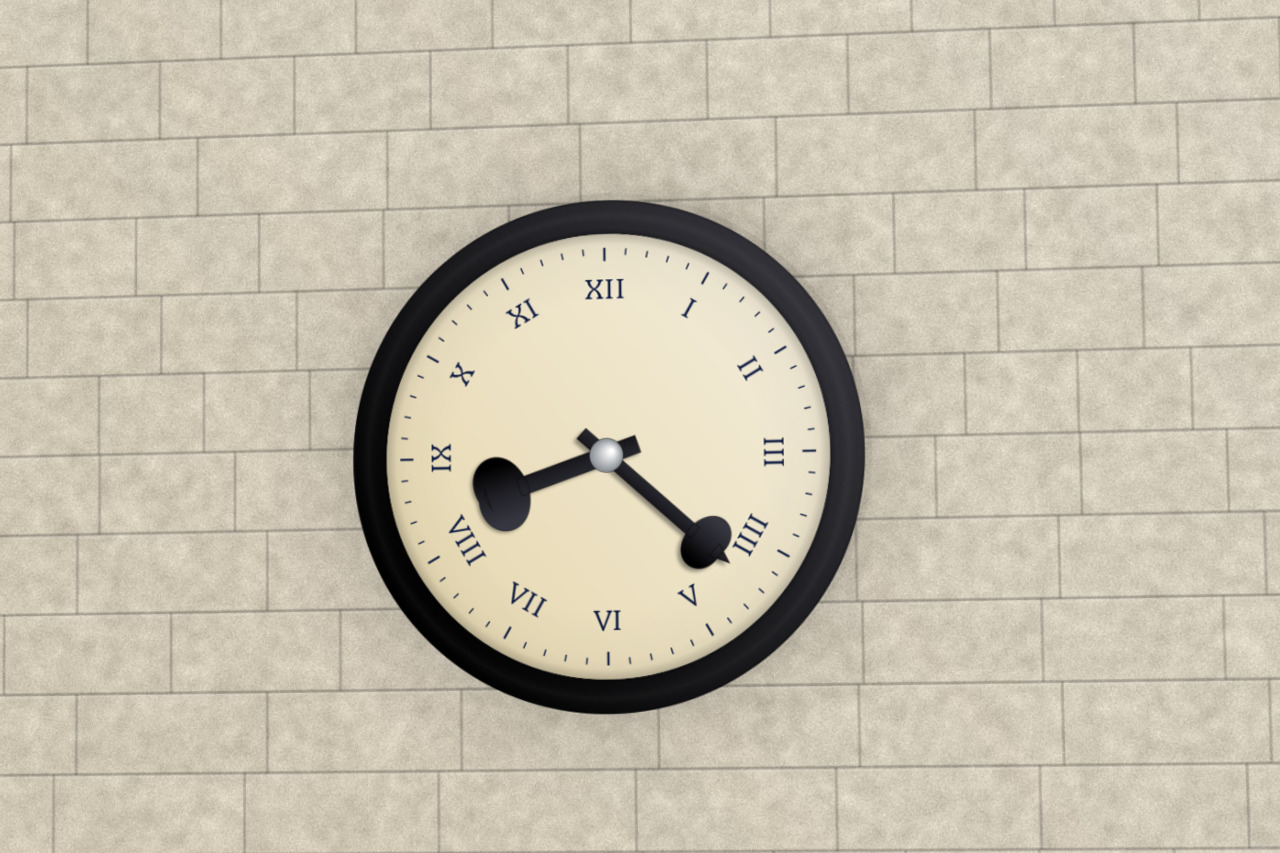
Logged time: 8 h 22 min
